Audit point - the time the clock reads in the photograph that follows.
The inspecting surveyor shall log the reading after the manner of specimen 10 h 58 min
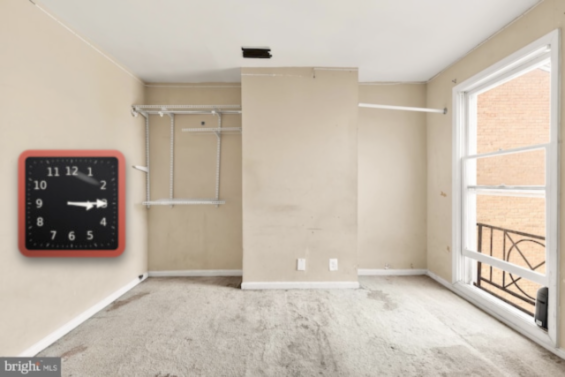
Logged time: 3 h 15 min
